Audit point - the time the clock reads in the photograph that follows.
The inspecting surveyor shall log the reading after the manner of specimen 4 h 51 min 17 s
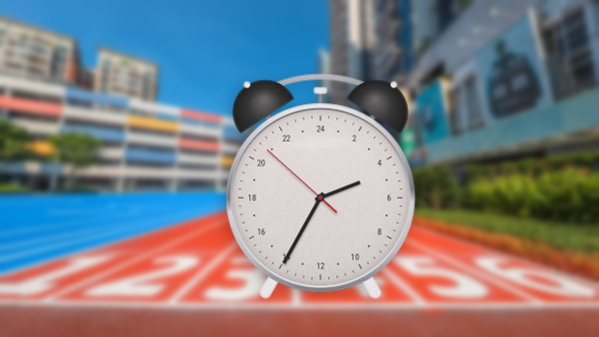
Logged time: 4 h 34 min 52 s
